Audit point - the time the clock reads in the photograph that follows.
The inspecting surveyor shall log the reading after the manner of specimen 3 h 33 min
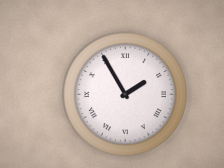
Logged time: 1 h 55 min
